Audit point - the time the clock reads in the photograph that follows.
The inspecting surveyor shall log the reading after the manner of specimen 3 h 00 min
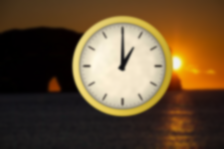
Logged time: 1 h 00 min
